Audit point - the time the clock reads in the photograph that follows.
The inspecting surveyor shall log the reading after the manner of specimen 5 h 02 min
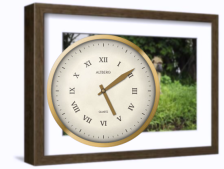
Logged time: 5 h 09 min
